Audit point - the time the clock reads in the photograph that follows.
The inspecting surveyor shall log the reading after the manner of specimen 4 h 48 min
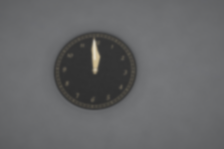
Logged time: 11 h 59 min
